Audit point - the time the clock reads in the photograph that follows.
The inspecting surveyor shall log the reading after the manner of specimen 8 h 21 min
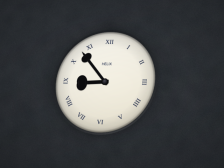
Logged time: 8 h 53 min
